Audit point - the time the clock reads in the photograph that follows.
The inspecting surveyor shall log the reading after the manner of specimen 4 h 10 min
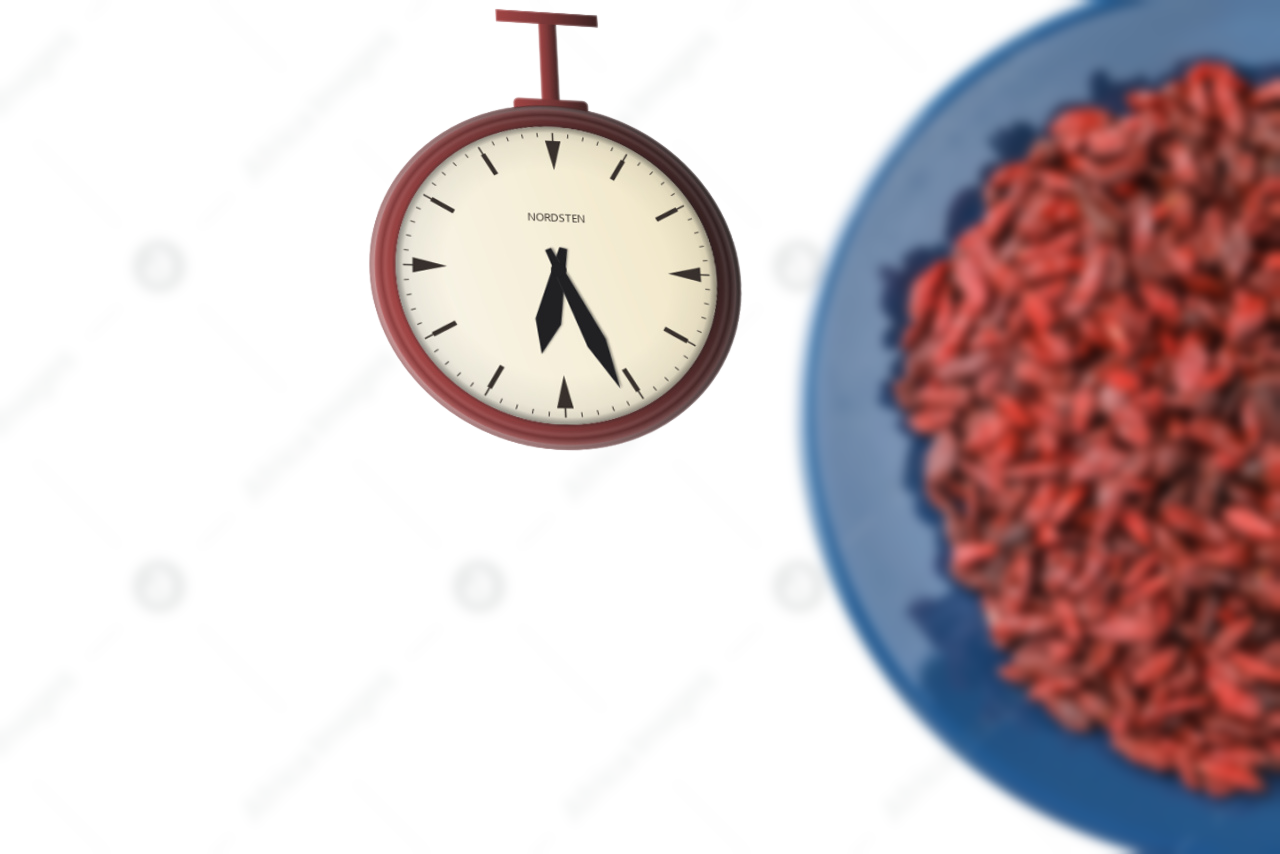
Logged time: 6 h 26 min
